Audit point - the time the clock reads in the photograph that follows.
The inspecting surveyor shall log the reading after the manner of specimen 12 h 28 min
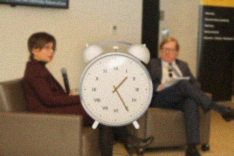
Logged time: 1 h 25 min
